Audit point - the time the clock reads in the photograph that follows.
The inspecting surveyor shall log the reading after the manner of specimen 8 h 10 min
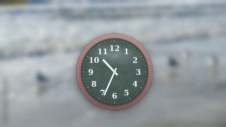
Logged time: 10 h 34 min
